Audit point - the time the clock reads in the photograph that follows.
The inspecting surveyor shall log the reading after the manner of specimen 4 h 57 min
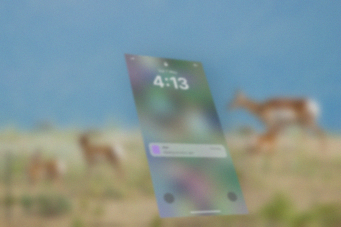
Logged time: 4 h 13 min
